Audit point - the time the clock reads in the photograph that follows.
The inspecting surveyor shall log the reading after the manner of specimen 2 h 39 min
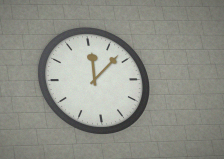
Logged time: 12 h 08 min
